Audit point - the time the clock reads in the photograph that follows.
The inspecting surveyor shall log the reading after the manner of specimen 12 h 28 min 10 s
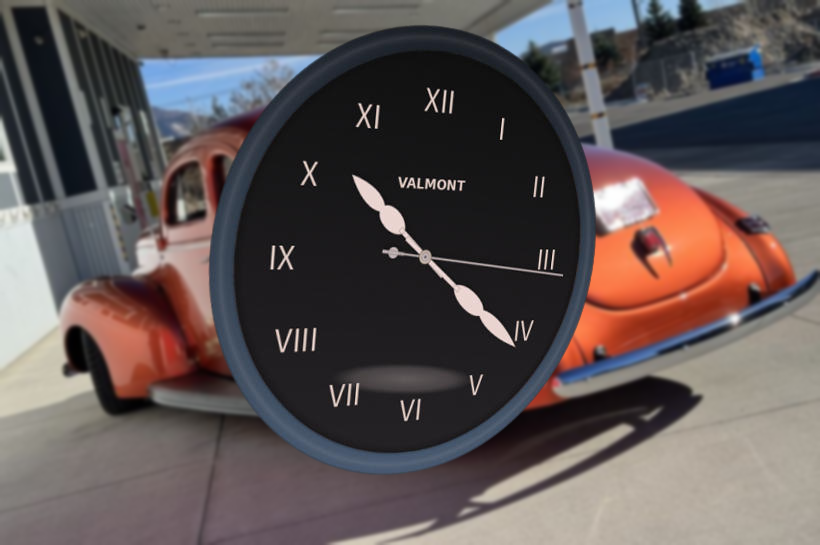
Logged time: 10 h 21 min 16 s
